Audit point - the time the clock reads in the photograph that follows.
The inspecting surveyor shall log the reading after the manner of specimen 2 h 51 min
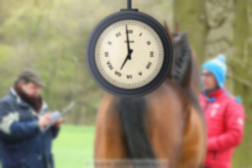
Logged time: 6 h 59 min
